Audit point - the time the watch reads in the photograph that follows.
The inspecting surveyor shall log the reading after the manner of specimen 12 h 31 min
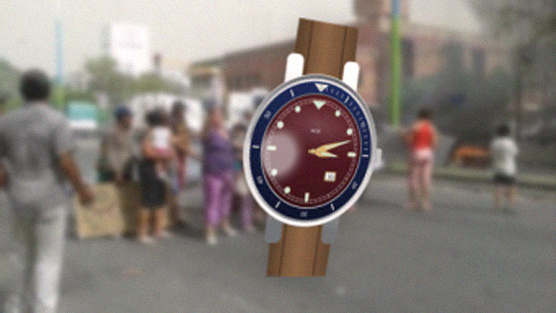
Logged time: 3 h 12 min
